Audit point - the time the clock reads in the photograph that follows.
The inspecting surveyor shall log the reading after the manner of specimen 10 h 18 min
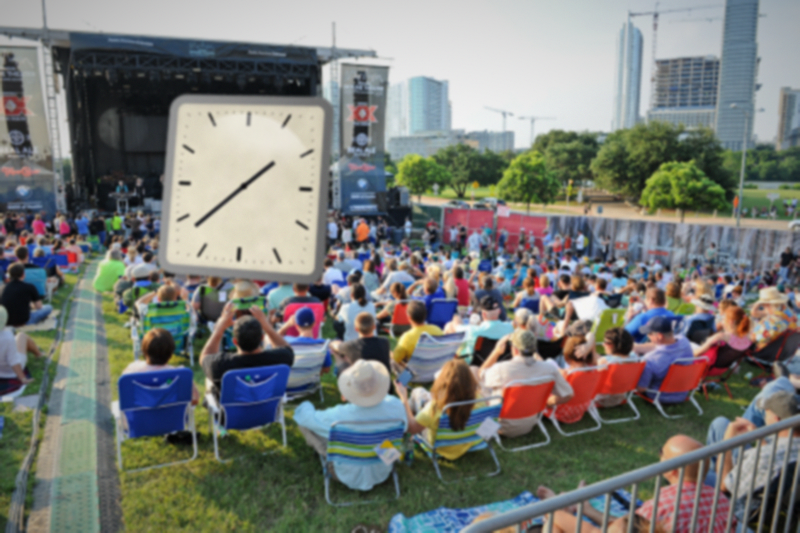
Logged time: 1 h 38 min
